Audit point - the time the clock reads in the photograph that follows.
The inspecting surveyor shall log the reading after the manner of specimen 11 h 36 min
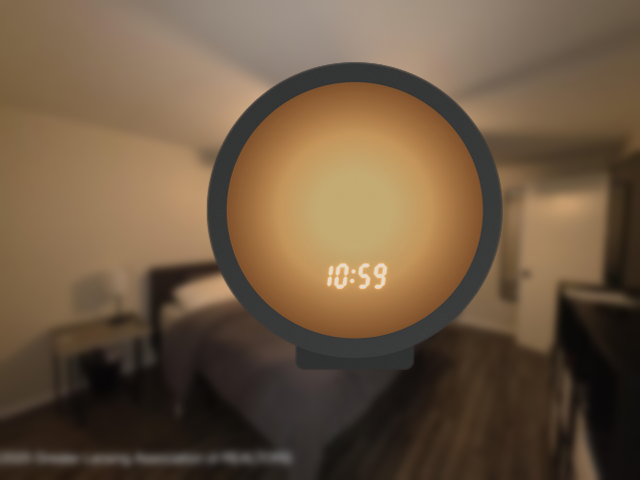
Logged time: 10 h 59 min
